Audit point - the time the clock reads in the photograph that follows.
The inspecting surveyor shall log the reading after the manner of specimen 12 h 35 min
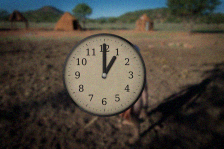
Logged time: 1 h 00 min
